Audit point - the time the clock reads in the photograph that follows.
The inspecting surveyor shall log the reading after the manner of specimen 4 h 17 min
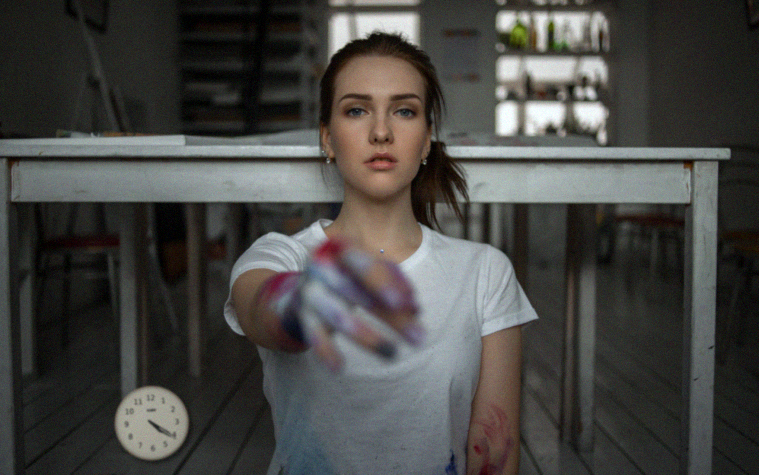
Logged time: 4 h 21 min
